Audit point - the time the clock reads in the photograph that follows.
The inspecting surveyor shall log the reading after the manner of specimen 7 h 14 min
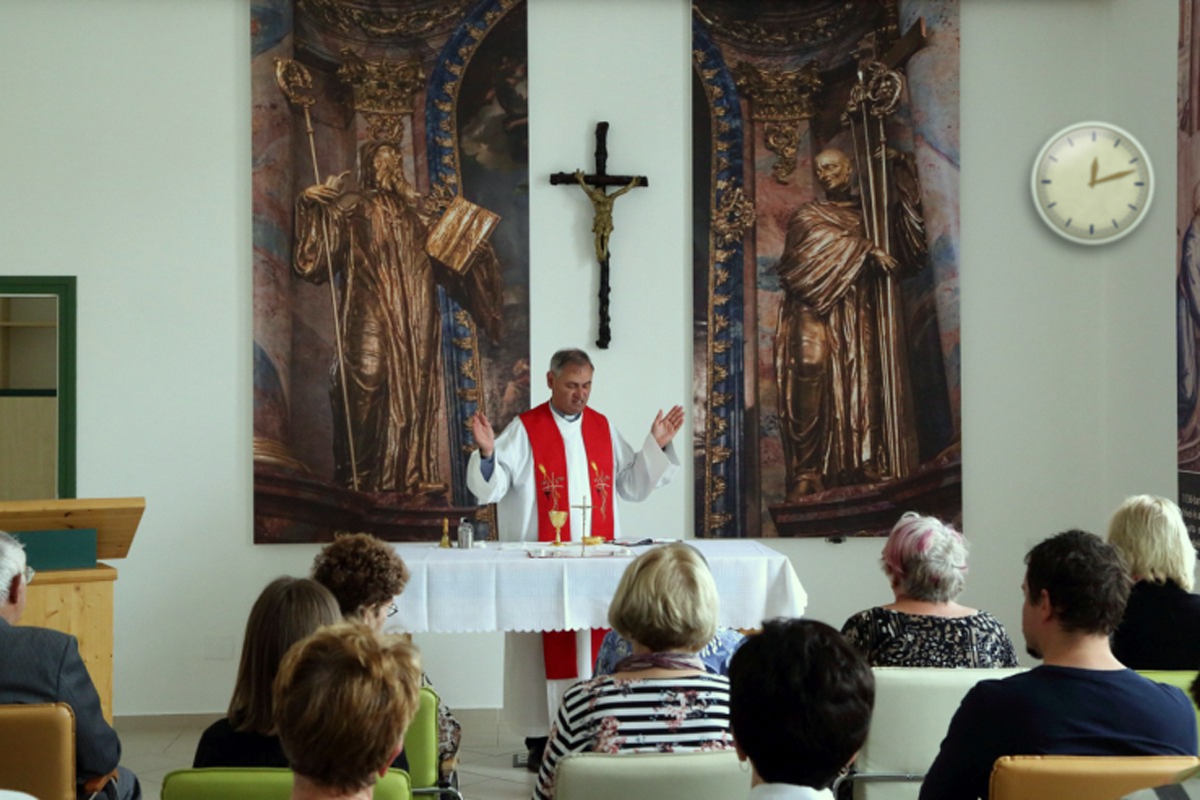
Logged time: 12 h 12 min
